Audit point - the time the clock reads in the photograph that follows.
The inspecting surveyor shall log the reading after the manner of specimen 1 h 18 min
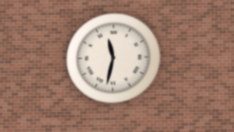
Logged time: 11 h 32 min
